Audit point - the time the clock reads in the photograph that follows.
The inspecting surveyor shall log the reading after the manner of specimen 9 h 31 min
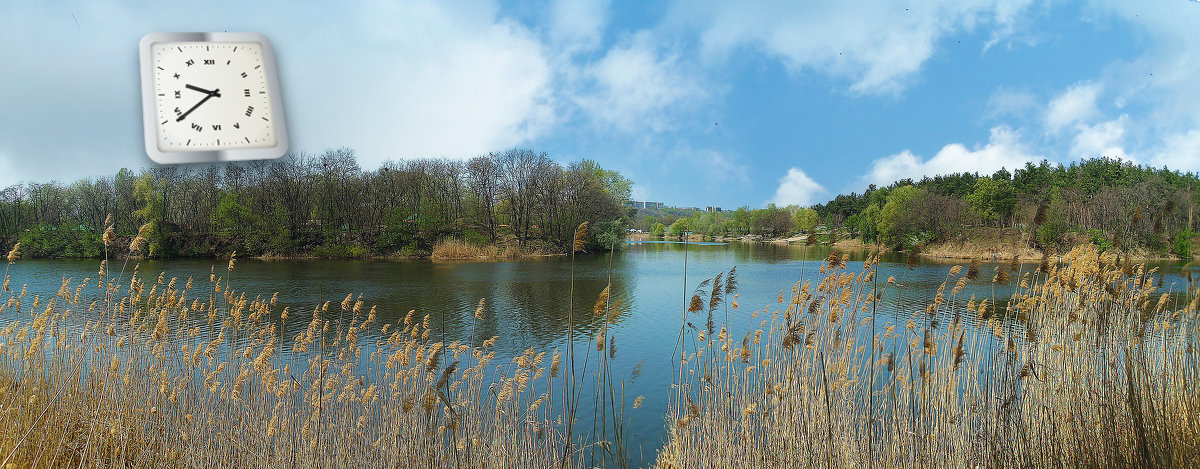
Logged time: 9 h 39 min
